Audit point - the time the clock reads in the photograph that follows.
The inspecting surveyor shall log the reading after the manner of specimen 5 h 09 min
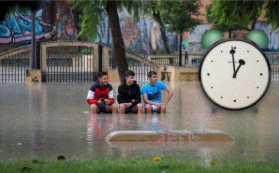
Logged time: 12 h 59 min
